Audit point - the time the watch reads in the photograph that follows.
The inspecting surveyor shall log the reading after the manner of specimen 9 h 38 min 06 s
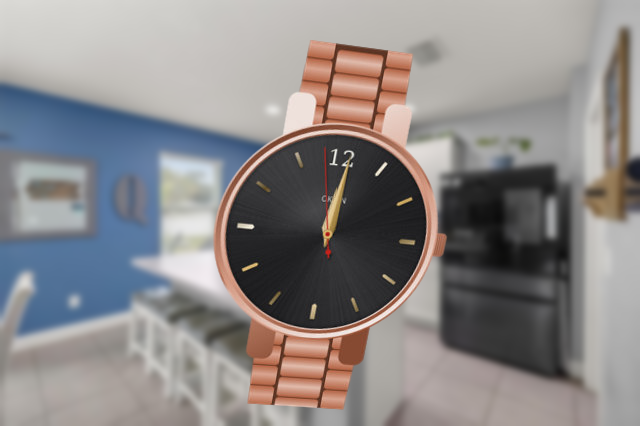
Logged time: 12 h 00 min 58 s
